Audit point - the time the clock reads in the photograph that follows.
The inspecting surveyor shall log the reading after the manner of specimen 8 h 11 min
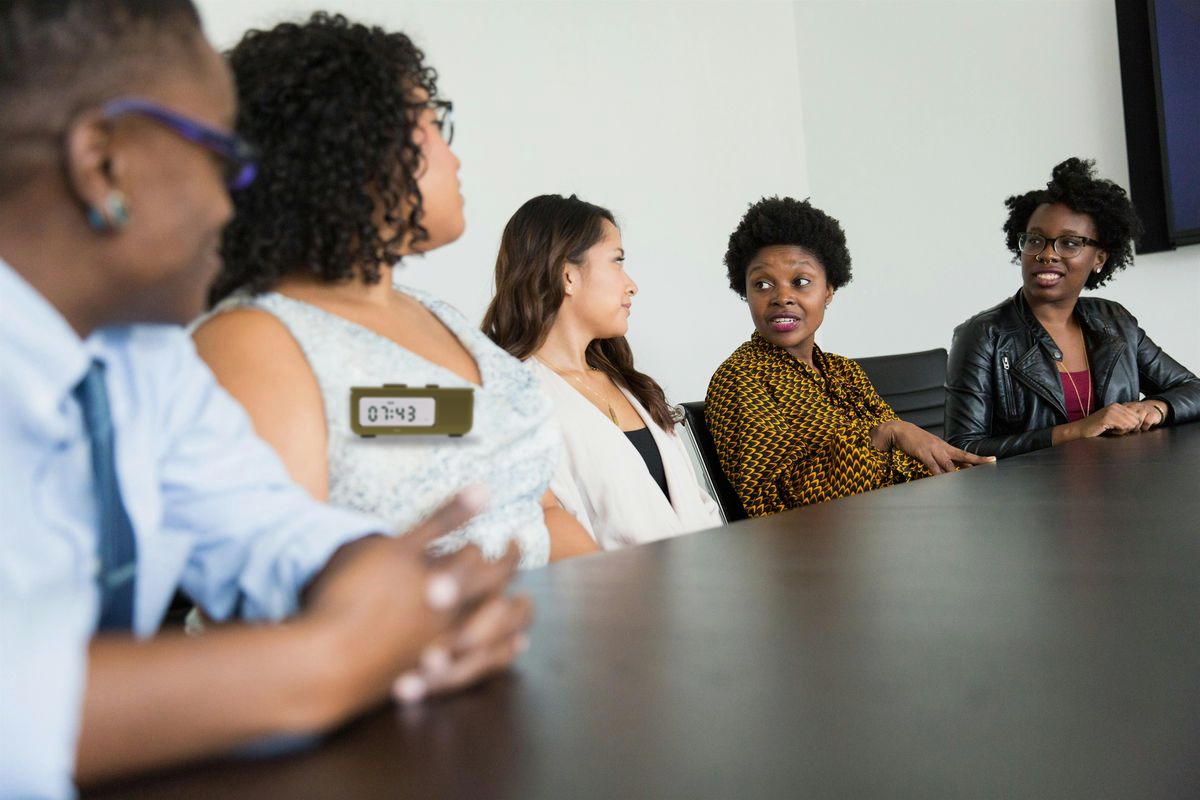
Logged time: 7 h 43 min
